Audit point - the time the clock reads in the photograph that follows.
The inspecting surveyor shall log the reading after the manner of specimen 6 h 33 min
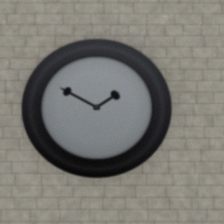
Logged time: 1 h 50 min
